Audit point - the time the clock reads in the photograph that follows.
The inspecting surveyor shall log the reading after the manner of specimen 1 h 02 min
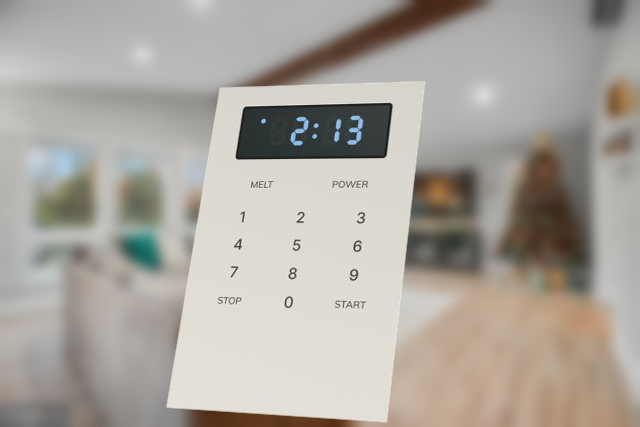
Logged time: 2 h 13 min
